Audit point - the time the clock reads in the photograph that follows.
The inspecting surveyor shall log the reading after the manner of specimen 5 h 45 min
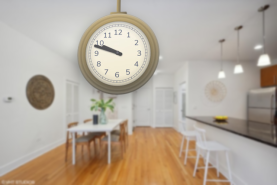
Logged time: 9 h 48 min
